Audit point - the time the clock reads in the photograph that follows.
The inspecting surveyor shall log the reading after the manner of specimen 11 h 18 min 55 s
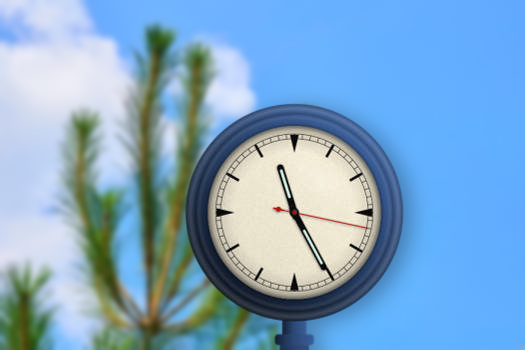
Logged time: 11 h 25 min 17 s
